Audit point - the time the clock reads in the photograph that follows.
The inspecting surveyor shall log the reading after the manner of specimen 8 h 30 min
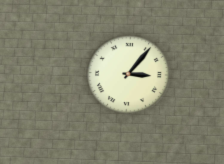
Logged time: 3 h 06 min
